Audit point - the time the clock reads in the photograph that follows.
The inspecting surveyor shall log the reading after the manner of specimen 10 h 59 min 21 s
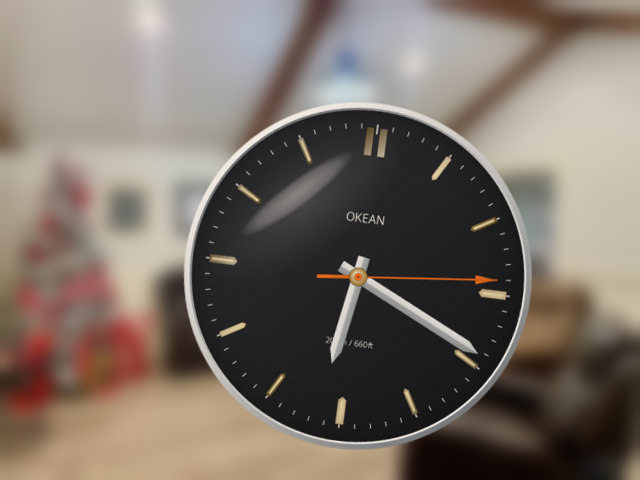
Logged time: 6 h 19 min 14 s
